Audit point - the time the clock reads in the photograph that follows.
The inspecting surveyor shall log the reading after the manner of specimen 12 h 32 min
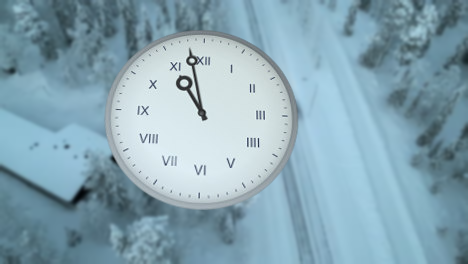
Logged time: 10 h 58 min
